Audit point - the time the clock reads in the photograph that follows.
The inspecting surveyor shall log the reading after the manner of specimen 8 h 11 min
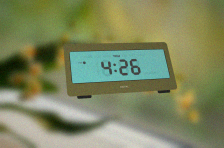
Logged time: 4 h 26 min
